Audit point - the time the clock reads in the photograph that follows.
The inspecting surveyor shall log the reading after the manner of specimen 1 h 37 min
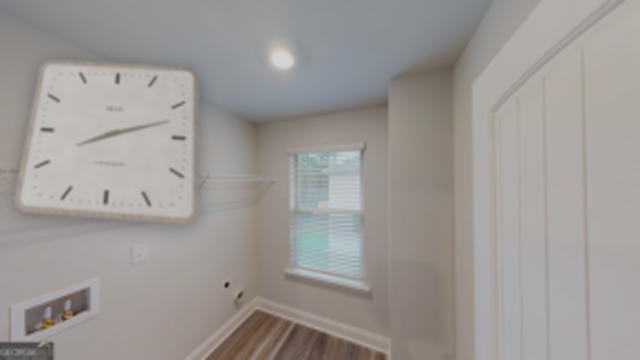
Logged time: 8 h 12 min
